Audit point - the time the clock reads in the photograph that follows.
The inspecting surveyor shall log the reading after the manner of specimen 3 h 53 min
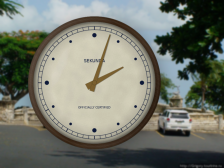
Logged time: 2 h 03 min
